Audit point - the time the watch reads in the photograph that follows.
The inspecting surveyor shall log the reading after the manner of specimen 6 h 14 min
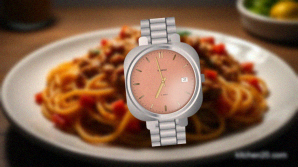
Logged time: 6 h 58 min
